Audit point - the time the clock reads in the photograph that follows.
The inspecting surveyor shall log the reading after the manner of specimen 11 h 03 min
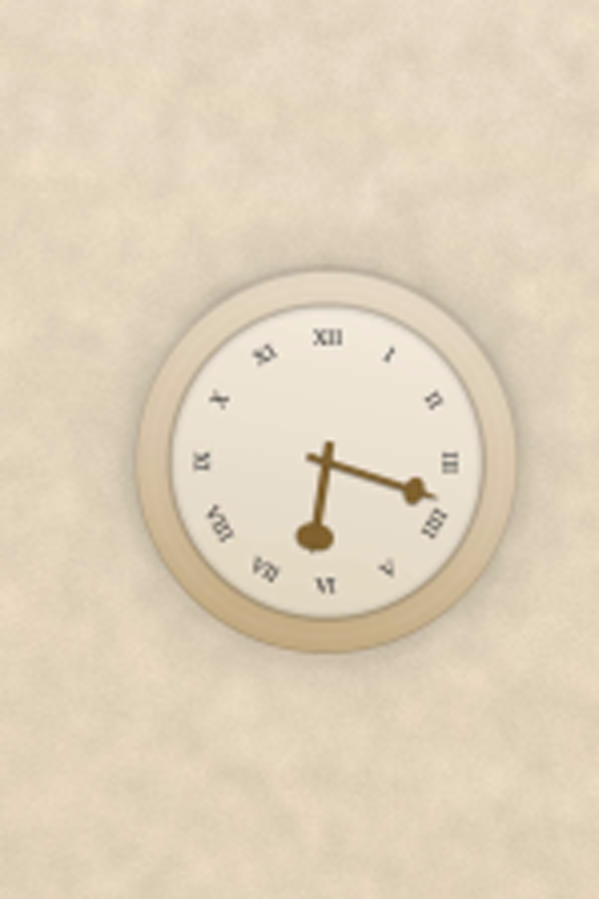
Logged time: 6 h 18 min
